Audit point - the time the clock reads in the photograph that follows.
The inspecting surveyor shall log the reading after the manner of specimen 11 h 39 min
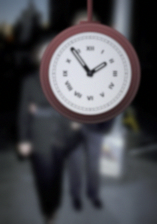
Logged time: 1 h 54 min
